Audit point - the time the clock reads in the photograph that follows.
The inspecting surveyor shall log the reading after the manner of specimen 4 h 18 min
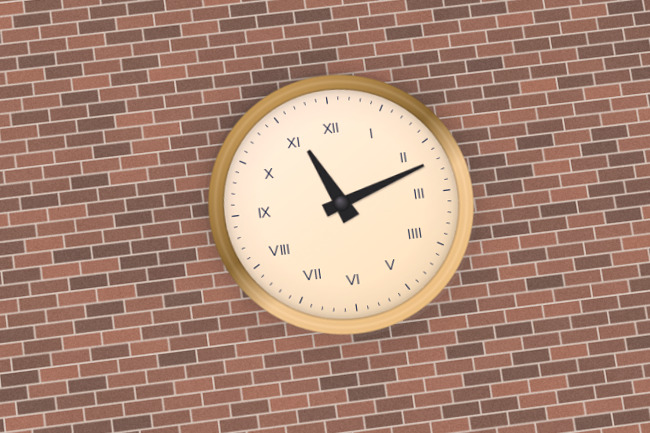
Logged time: 11 h 12 min
